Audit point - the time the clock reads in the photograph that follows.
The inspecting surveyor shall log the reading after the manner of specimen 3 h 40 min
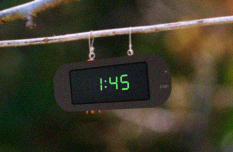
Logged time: 1 h 45 min
